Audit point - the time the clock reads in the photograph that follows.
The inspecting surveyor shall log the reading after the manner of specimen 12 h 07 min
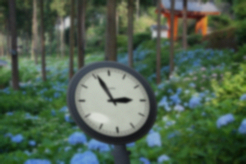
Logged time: 2 h 56 min
